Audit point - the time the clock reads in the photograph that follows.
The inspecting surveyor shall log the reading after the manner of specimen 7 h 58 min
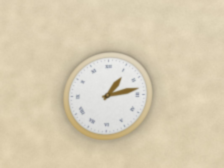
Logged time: 1 h 13 min
